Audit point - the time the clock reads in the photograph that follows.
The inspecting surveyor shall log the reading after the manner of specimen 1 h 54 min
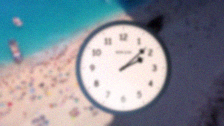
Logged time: 2 h 08 min
